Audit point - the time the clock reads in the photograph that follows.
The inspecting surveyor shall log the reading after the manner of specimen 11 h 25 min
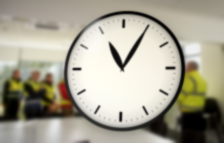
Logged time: 11 h 05 min
